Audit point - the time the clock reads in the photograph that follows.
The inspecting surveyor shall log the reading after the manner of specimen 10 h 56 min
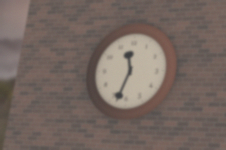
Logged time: 11 h 33 min
